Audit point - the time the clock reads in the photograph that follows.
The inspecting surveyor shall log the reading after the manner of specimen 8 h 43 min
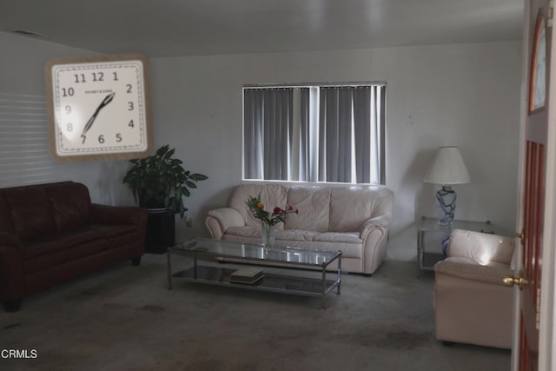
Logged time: 1 h 36 min
